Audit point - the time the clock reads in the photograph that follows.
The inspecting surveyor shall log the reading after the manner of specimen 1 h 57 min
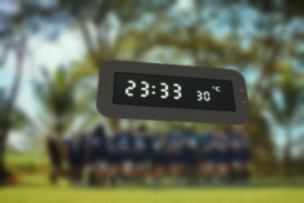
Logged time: 23 h 33 min
